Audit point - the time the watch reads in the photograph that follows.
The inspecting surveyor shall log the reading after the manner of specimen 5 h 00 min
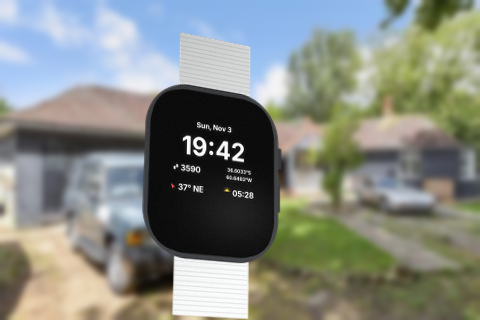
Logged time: 19 h 42 min
